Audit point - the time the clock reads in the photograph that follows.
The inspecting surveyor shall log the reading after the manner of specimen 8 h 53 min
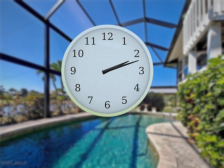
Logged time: 2 h 12 min
